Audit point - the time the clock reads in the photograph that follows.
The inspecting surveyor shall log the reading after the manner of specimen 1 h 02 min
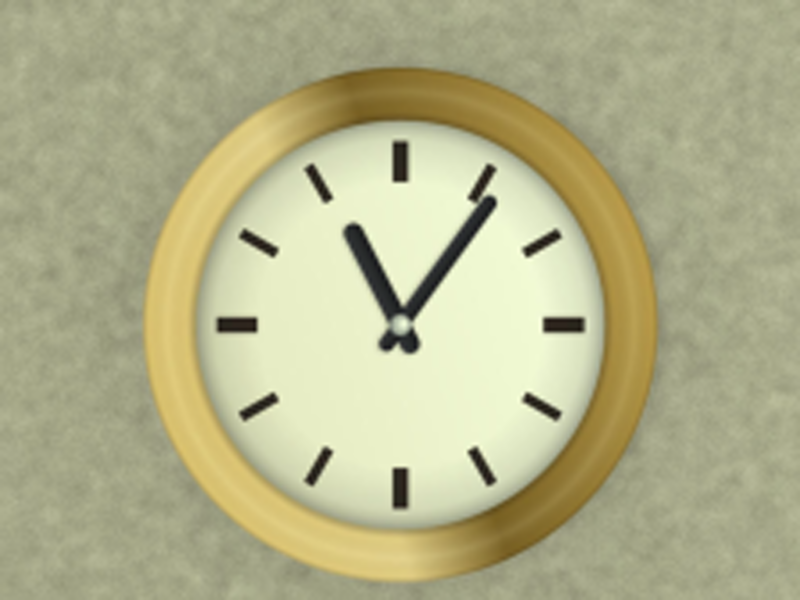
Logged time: 11 h 06 min
